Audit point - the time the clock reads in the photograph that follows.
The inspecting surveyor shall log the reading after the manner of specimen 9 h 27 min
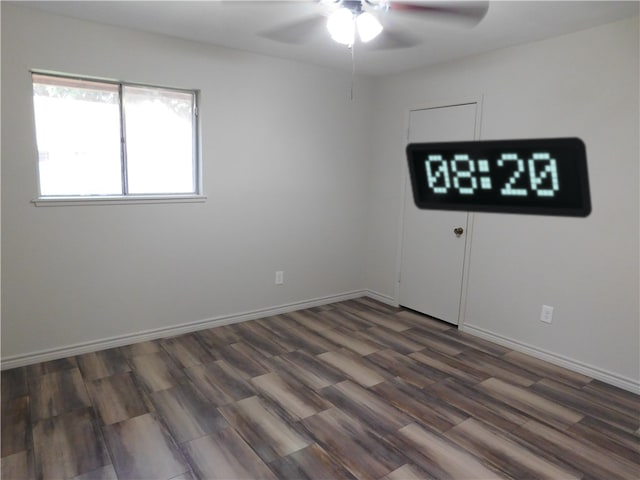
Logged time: 8 h 20 min
